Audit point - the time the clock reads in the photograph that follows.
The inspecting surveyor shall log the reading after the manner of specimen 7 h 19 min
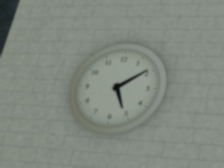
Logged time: 5 h 09 min
